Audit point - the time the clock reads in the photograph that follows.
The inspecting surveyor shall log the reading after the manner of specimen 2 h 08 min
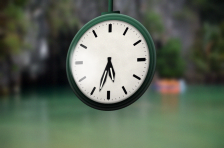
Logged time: 5 h 33 min
